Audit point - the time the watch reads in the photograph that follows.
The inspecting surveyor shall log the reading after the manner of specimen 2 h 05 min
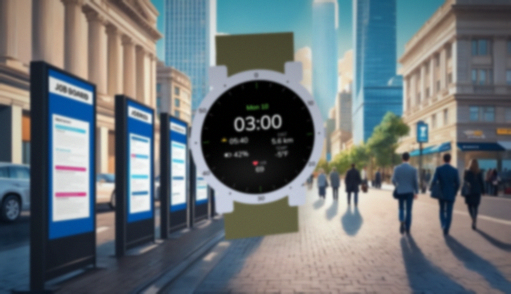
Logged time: 3 h 00 min
